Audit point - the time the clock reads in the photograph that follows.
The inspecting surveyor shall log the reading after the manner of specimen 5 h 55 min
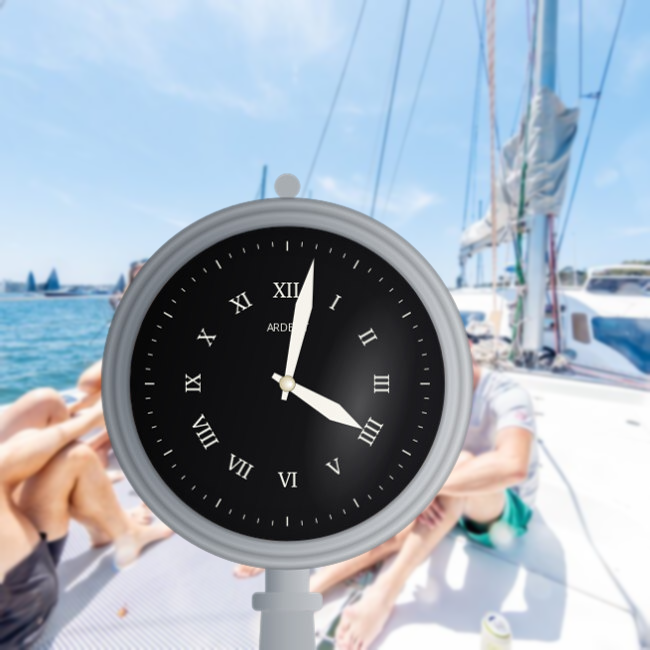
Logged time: 4 h 02 min
